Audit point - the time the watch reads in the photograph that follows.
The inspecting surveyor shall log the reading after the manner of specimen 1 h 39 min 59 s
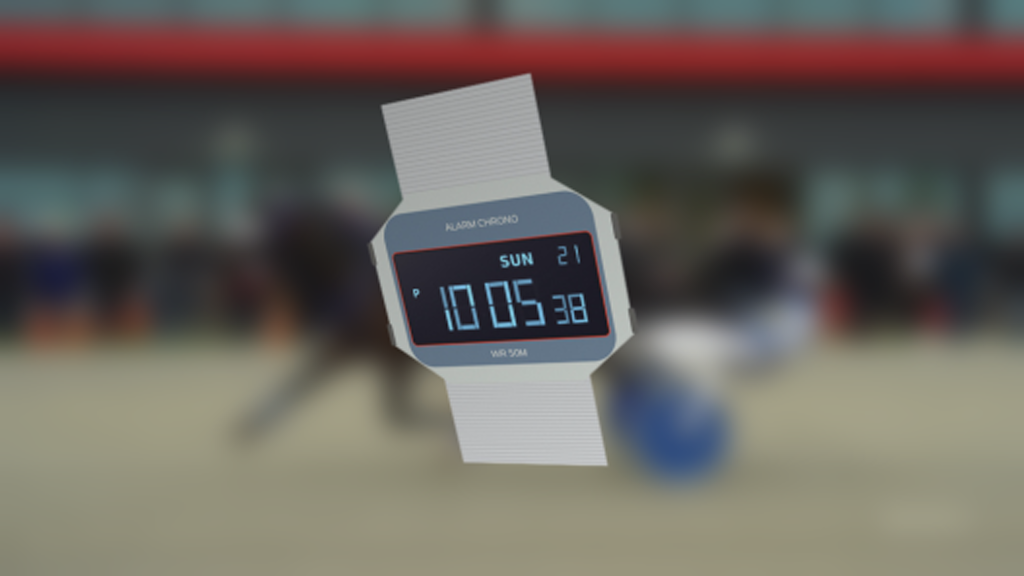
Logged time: 10 h 05 min 38 s
